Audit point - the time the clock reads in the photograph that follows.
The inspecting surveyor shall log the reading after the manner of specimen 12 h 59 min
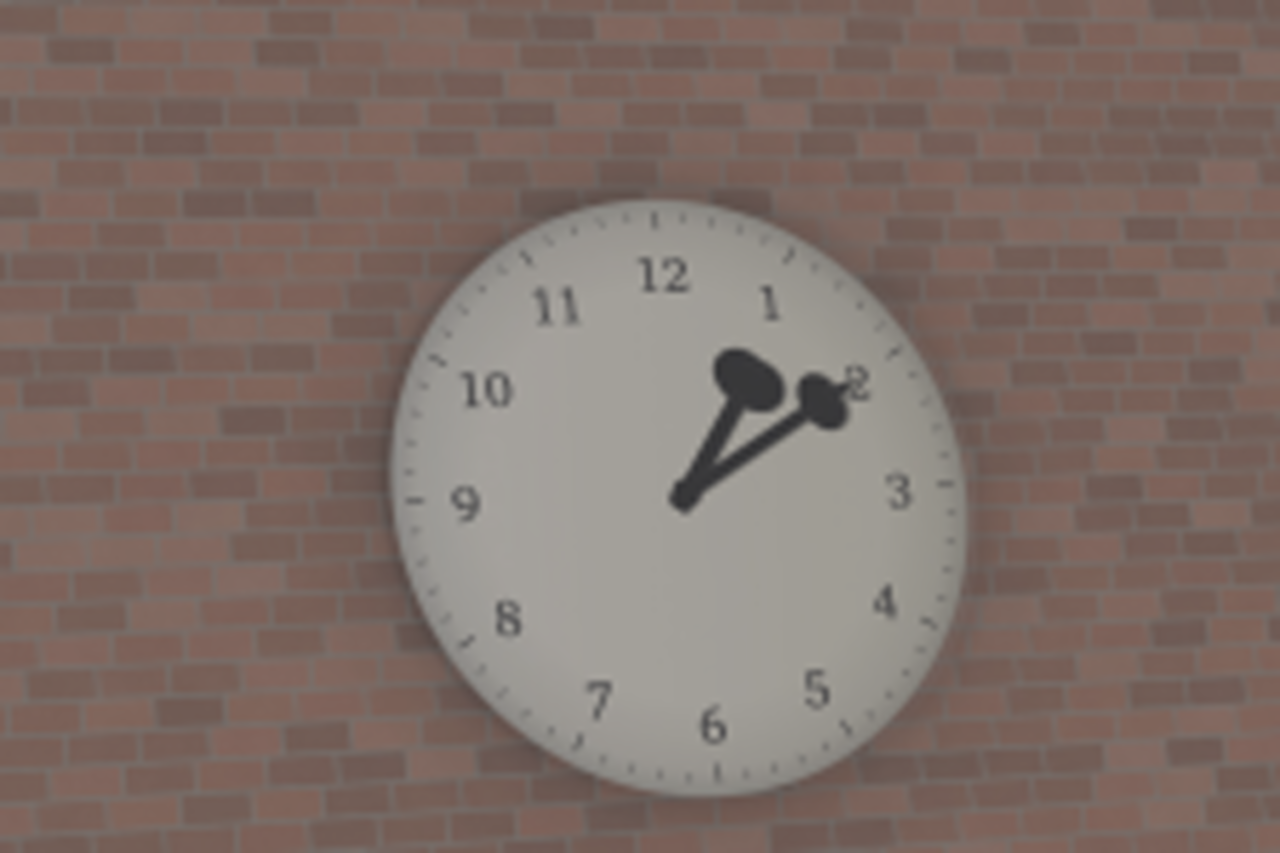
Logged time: 1 h 10 min
